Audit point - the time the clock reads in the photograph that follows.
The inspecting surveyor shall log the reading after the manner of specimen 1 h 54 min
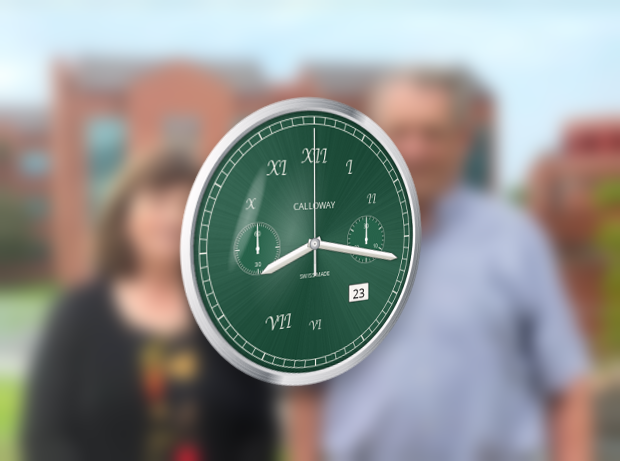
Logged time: 8 h 17 min
